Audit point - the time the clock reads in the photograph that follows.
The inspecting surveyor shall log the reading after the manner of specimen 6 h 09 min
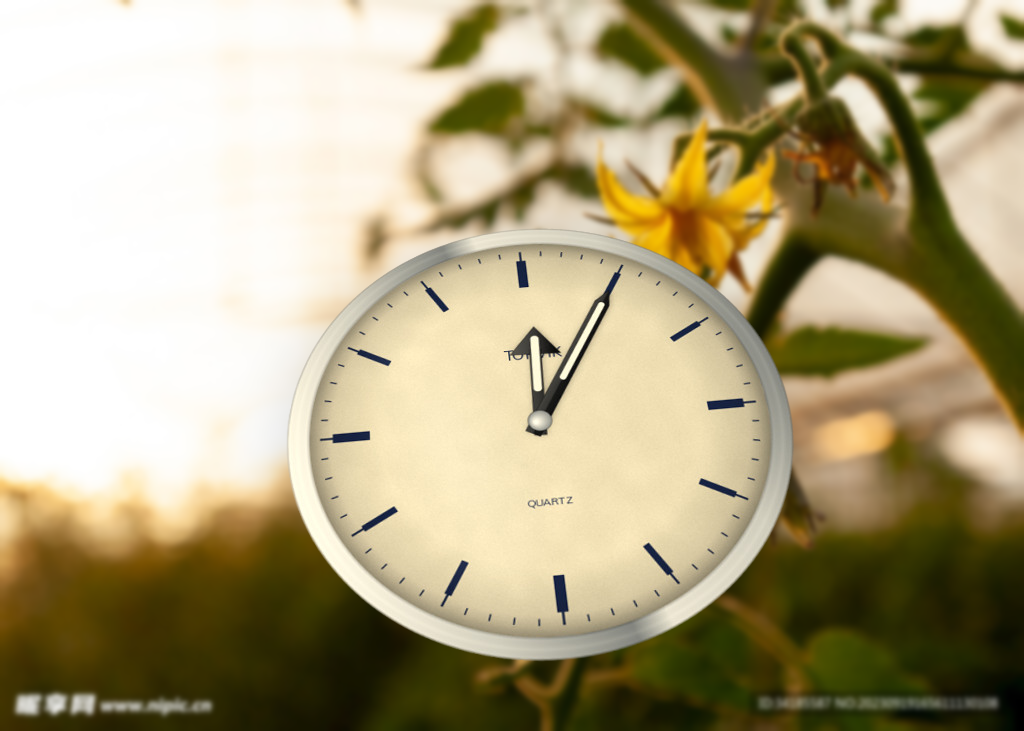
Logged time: 12 h 05 min
